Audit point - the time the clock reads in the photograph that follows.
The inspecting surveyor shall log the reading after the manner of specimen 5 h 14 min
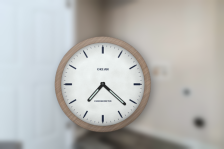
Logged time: 7 h 22 min
